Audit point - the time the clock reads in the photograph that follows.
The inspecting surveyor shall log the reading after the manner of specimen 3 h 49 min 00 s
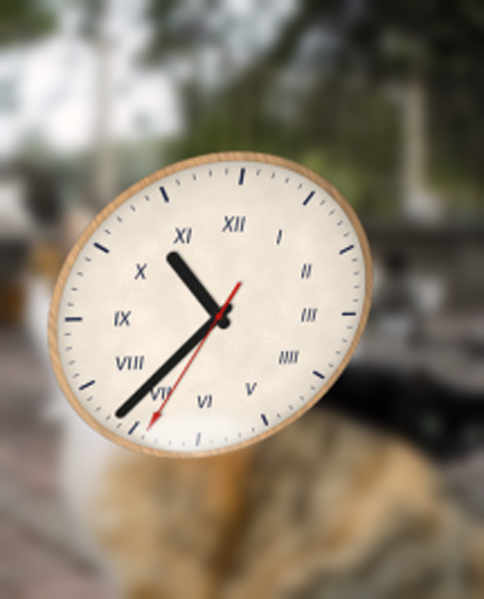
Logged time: 10 h 36 min 34 s
